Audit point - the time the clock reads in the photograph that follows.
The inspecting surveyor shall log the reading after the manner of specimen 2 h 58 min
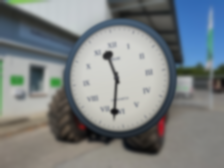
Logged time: 11 h 32 min
